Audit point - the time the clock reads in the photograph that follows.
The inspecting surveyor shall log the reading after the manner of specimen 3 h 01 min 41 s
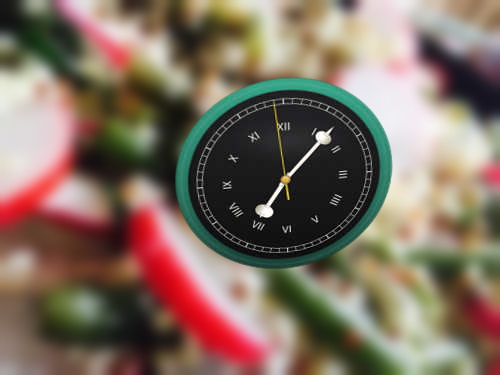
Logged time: 7 h 06 min 59 s
